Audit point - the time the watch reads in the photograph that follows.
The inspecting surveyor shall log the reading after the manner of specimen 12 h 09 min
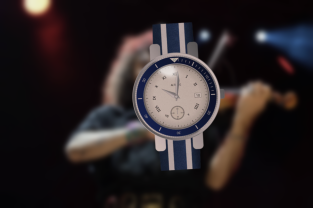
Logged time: 10 h 01 min
